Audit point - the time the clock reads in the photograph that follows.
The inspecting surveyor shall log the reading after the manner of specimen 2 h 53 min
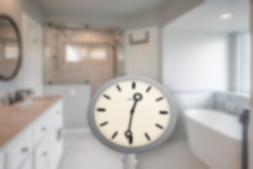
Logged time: 12 h 31 min
